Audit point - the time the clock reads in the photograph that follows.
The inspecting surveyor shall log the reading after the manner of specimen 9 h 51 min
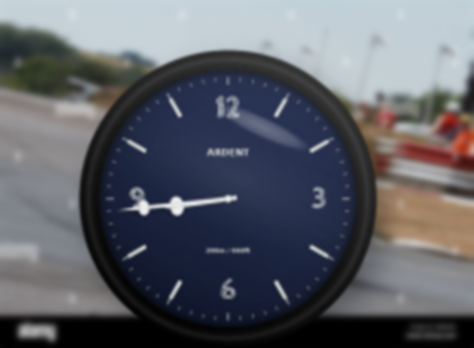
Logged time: 8 h 44 min
